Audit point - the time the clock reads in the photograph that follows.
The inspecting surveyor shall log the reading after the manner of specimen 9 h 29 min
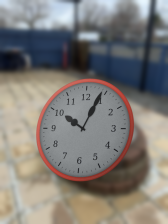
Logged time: 10 h 04 min
